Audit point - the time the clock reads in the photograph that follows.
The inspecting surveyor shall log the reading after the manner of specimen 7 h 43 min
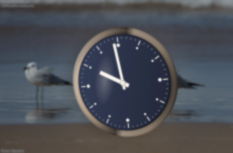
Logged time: 9 h 59 min
